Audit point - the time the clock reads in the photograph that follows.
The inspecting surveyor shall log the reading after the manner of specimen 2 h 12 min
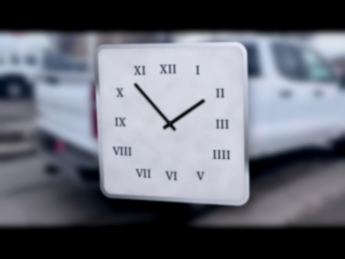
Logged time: 1 h 53 min
